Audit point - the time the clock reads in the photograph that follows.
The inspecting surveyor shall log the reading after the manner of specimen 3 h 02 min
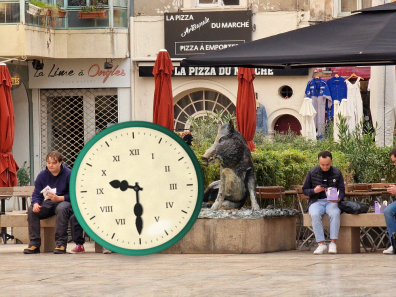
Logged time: 9 h 30 min
